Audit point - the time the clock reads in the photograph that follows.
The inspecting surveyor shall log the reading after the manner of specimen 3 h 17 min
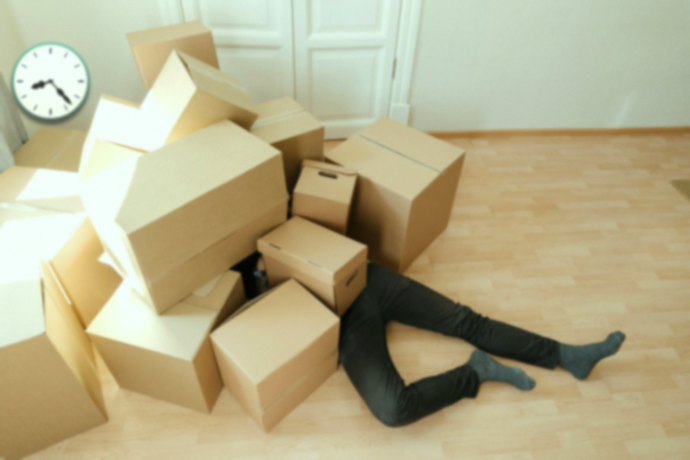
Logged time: 8 h 23 min
